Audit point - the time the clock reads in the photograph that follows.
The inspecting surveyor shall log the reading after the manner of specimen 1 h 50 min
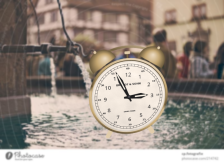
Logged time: 2 h 56 min
